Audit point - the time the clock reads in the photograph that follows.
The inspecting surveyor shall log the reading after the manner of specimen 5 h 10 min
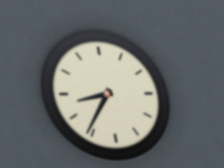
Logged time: 8 h 36 min
